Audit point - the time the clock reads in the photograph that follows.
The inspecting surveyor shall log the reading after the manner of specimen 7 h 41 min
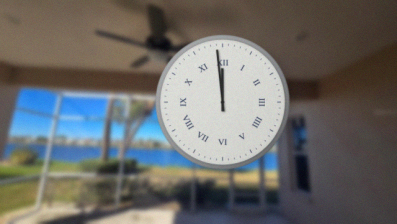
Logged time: 11 h 59 min
